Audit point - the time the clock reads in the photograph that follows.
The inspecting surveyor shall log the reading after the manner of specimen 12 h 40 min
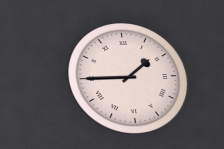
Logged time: 1 h 45 min
